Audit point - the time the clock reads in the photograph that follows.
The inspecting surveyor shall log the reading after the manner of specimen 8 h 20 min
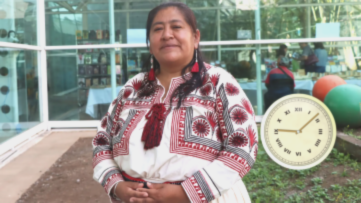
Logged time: 9 h 08 min
